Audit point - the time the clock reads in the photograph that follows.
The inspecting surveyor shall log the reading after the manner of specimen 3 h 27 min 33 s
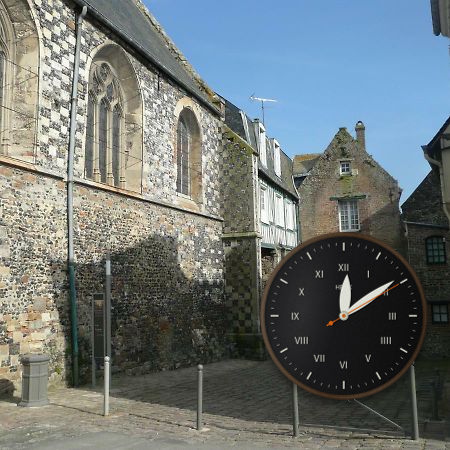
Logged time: 12 h 09 min 10 s
